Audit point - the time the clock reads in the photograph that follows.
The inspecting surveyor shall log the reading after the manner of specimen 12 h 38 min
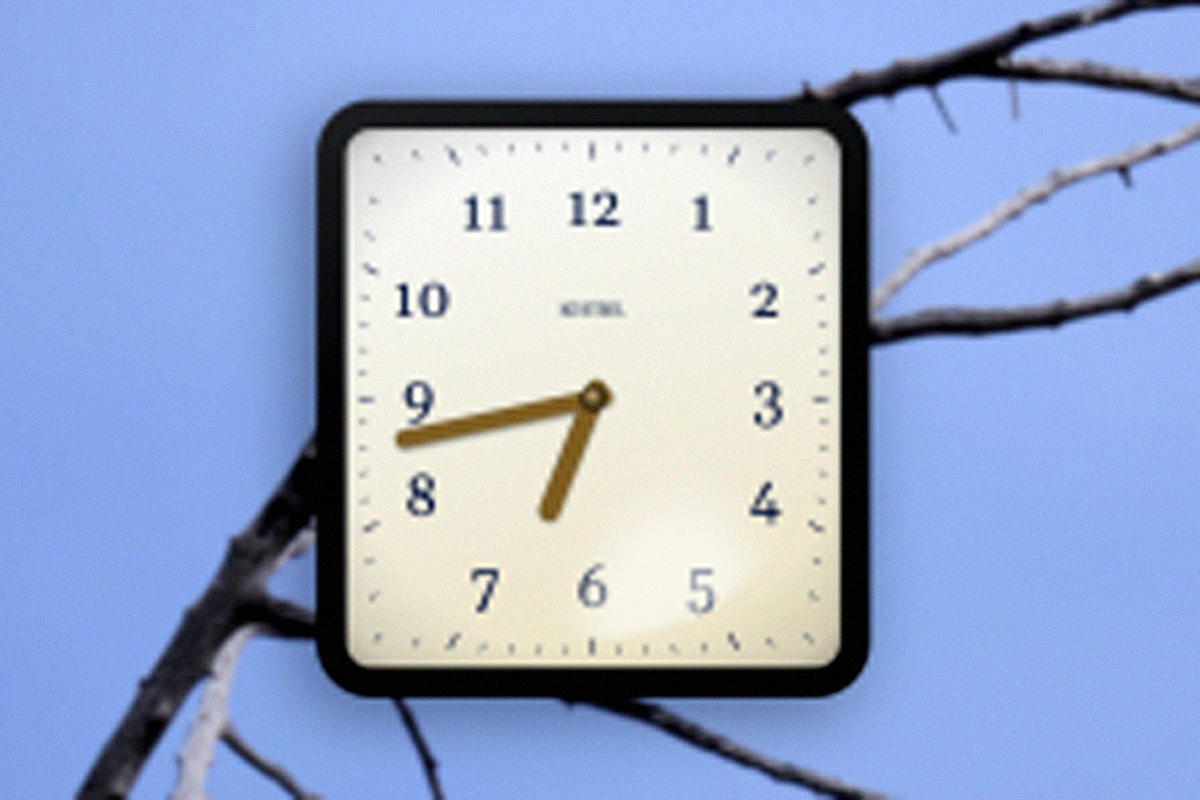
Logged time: 6 h 43 min
